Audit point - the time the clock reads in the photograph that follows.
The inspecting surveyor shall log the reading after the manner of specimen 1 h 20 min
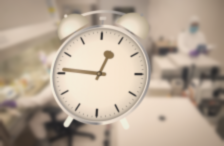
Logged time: 12 h 46 min
